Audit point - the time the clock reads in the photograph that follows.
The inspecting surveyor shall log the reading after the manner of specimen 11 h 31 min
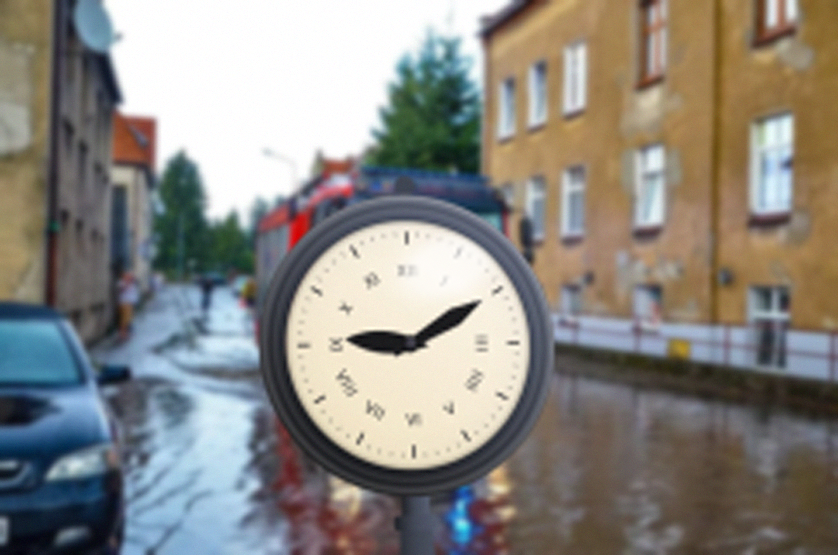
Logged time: 9 h 10 min
